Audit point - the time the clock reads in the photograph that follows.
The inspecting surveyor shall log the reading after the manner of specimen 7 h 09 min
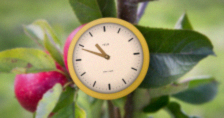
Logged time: 10 h 49 min
